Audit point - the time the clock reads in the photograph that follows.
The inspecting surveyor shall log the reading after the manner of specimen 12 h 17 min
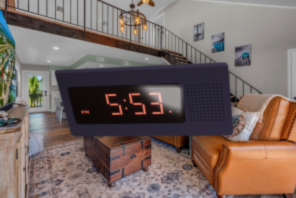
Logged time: 5 h 53 min
